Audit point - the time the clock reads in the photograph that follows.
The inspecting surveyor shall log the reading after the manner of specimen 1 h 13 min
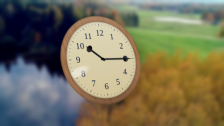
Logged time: 10 h 15 min
